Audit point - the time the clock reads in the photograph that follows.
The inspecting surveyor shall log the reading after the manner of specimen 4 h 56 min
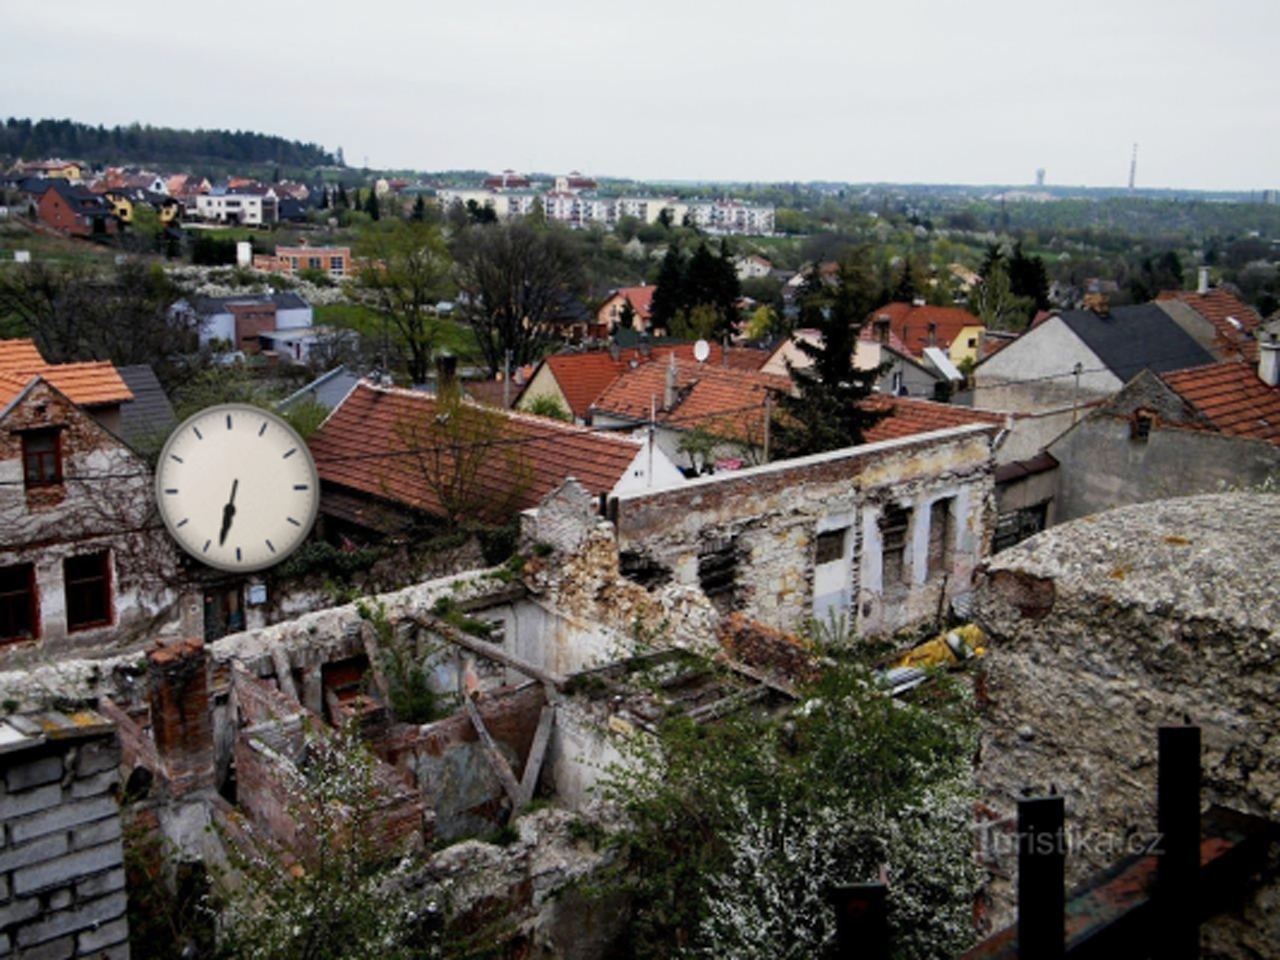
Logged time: 6 h 33 min
